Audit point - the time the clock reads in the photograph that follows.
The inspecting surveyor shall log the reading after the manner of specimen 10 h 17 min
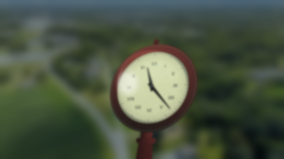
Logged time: 11 h 23 min
